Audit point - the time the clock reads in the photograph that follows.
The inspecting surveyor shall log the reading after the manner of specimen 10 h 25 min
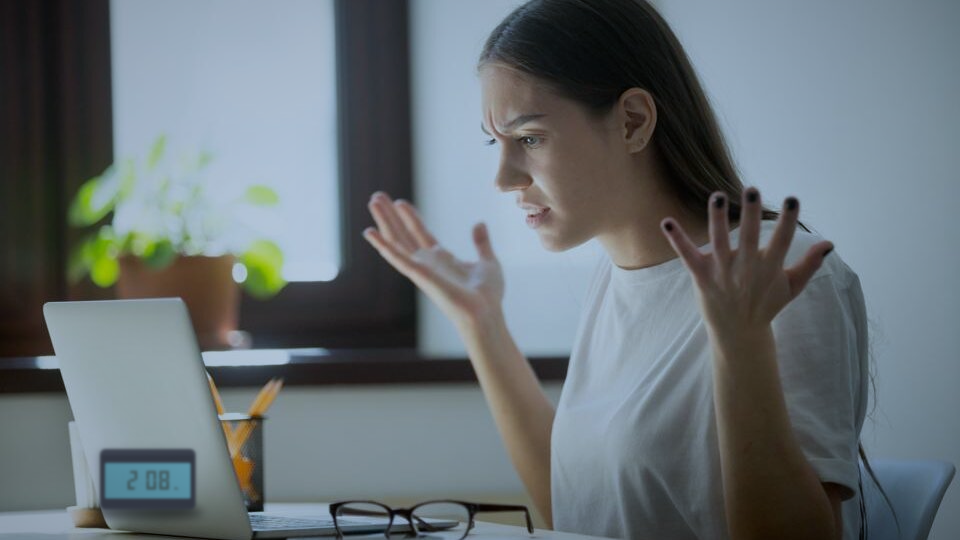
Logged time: 2 h 08 min
